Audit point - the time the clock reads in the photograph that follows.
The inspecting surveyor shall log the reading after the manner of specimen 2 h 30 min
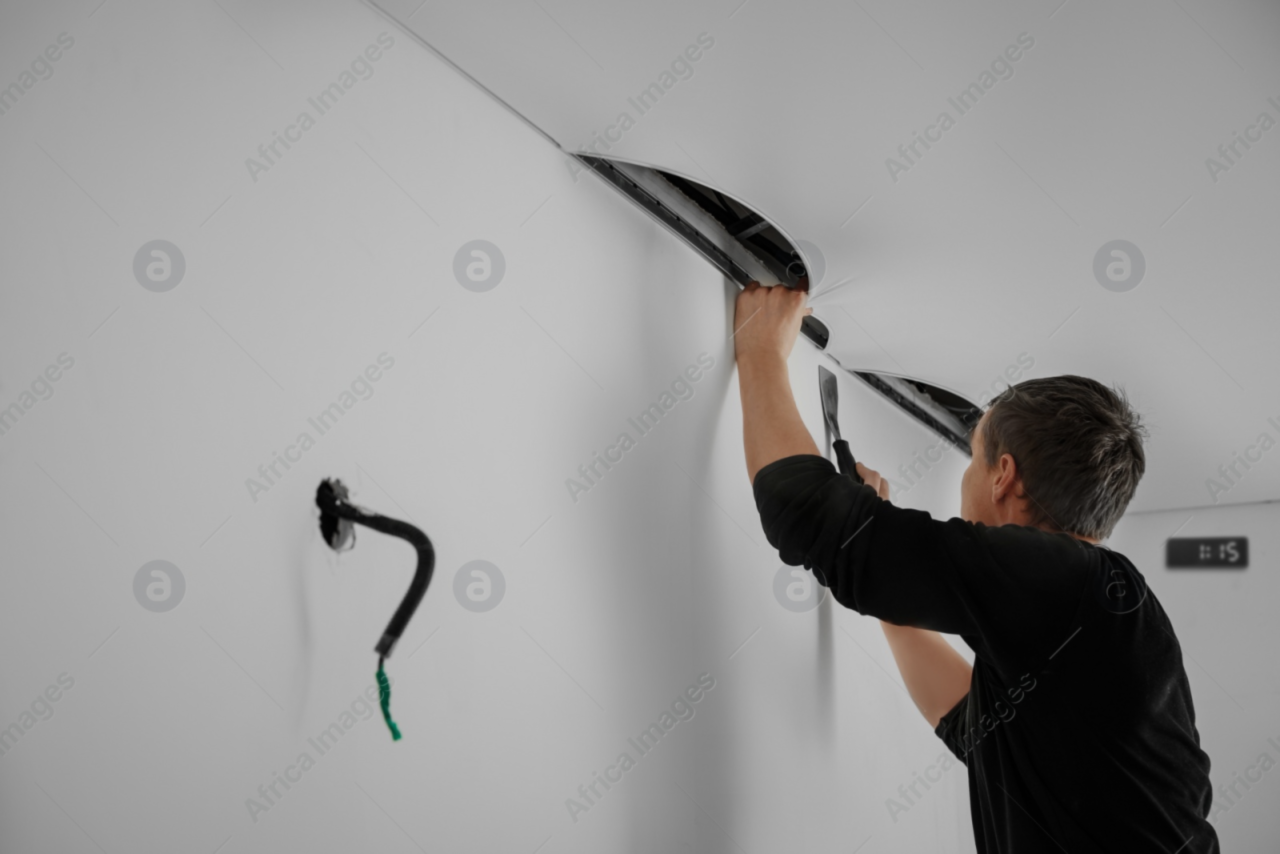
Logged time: 1 h 15 min
